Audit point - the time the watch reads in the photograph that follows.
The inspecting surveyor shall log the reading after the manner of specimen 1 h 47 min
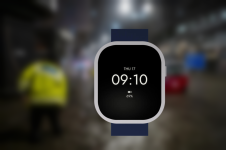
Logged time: 9 h 10 min
